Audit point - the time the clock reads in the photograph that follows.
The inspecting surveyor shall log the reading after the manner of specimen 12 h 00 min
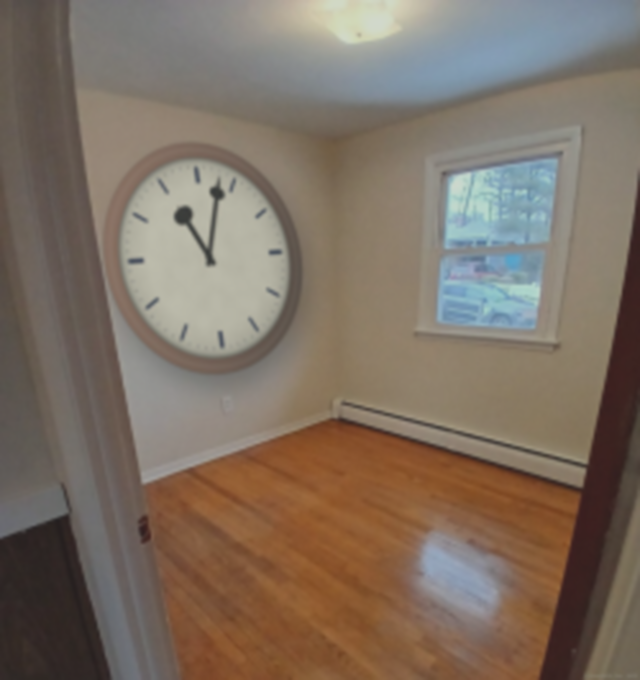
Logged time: 11 h 03 min
